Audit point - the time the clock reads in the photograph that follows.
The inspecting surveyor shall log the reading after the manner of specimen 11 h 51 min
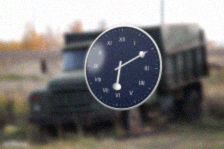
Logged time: 6 h 10 min
